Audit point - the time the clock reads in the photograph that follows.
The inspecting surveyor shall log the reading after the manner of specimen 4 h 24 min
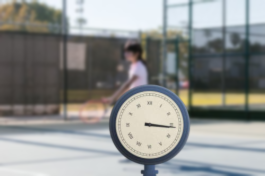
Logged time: 3 h 16 min
